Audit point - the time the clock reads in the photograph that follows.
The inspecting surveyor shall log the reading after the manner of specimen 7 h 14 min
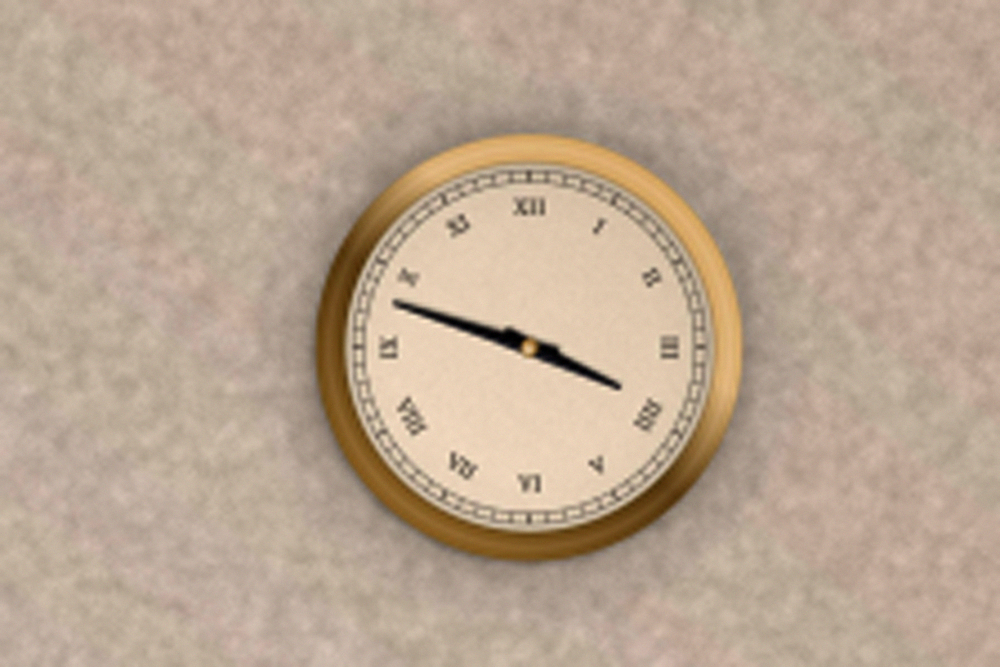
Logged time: 3 h 48 min
